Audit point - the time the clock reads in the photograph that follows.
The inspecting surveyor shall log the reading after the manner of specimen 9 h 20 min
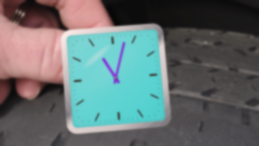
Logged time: 11 h 03 min
